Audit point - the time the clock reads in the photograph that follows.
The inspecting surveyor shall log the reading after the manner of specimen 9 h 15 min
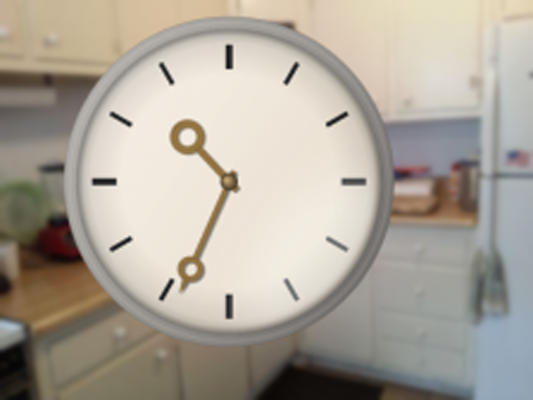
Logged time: 10 h 34 min
